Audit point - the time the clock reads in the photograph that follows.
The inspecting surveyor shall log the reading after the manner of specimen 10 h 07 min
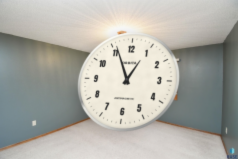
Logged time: 12 h 56 min
